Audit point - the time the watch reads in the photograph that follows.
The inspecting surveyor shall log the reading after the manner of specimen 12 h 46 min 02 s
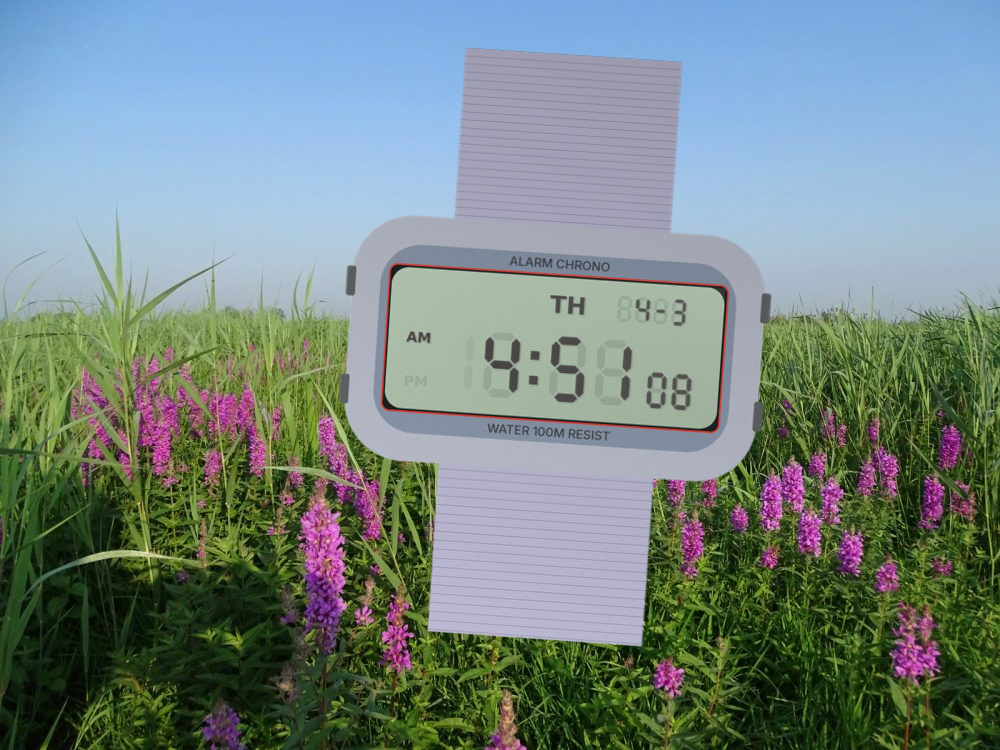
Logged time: 4 h 51 min 08 s
